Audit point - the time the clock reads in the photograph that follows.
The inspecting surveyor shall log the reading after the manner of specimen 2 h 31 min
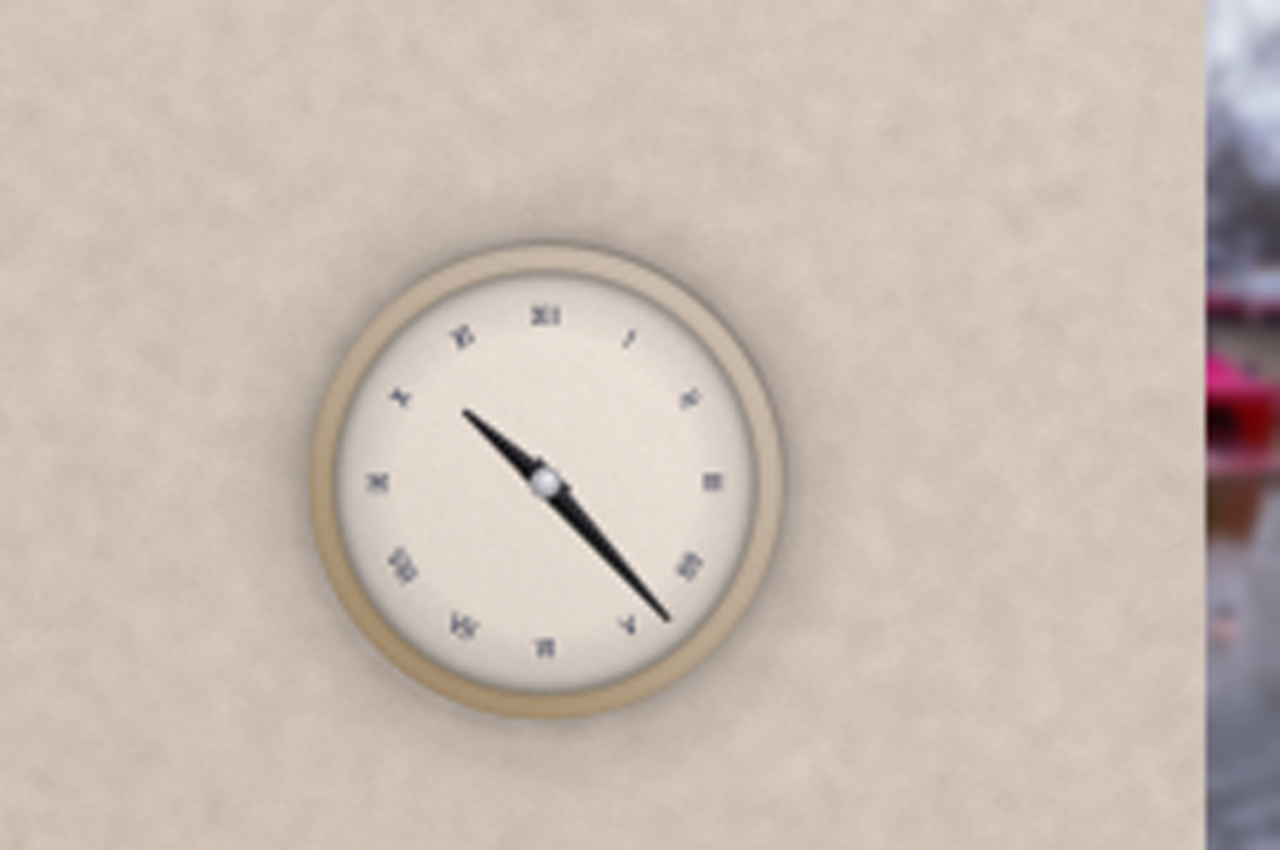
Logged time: 10 h 23 min
